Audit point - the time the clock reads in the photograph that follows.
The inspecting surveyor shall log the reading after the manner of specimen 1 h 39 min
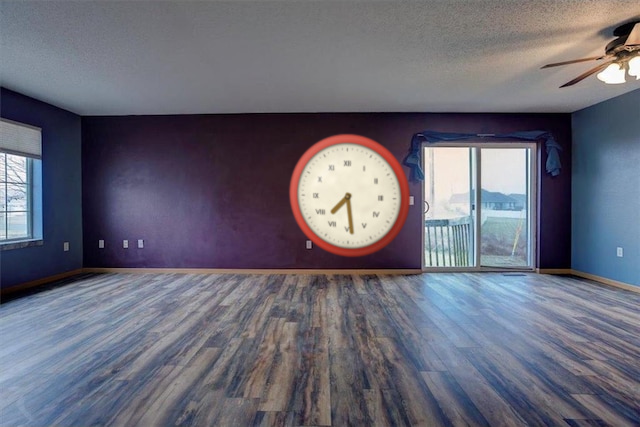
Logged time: 7 h 29 min
